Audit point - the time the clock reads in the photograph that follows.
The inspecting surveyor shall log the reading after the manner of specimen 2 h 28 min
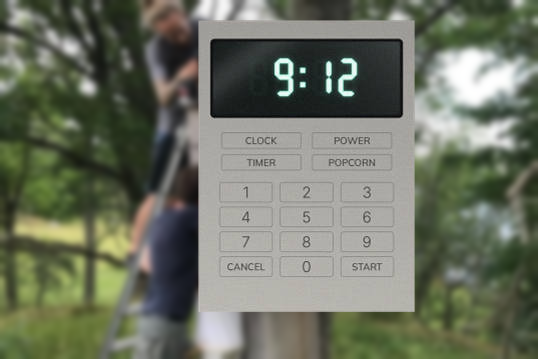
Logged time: 9 h 12 min
